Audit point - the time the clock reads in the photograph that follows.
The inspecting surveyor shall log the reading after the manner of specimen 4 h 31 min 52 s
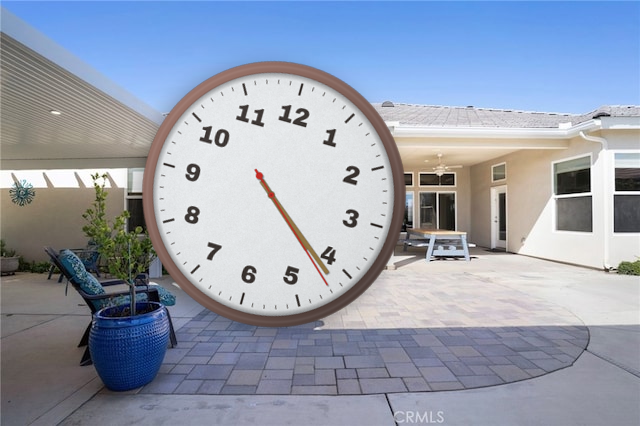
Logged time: 4 h 21 min 22 s
